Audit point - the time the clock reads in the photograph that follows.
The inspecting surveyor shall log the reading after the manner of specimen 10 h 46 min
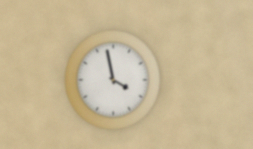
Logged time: 3 h 58 min
